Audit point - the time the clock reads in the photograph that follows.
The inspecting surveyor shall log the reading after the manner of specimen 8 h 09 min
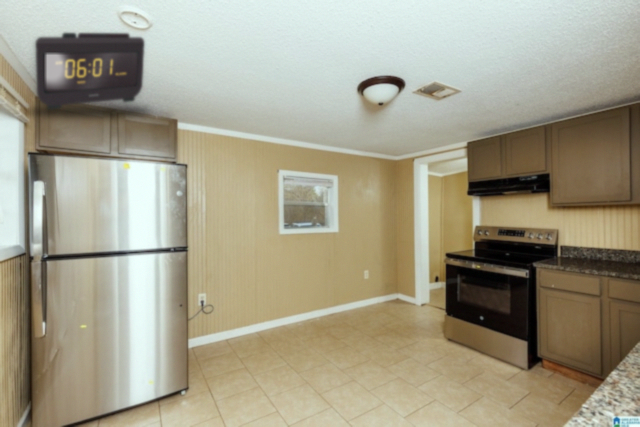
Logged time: 6 h 01 min
